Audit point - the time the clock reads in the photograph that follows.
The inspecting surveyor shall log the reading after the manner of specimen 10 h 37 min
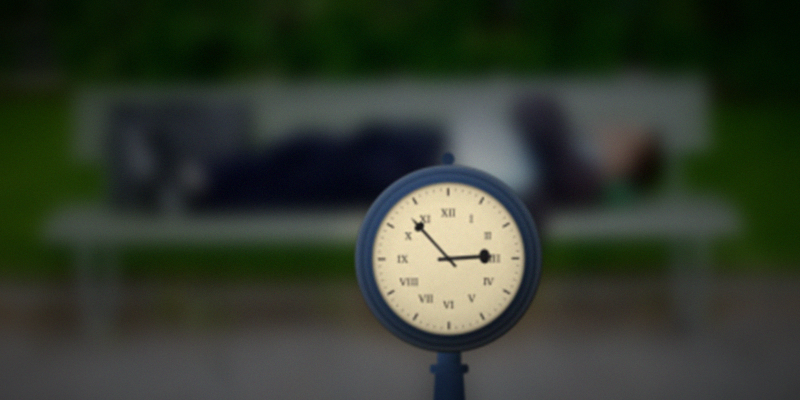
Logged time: 2 h 53 min
